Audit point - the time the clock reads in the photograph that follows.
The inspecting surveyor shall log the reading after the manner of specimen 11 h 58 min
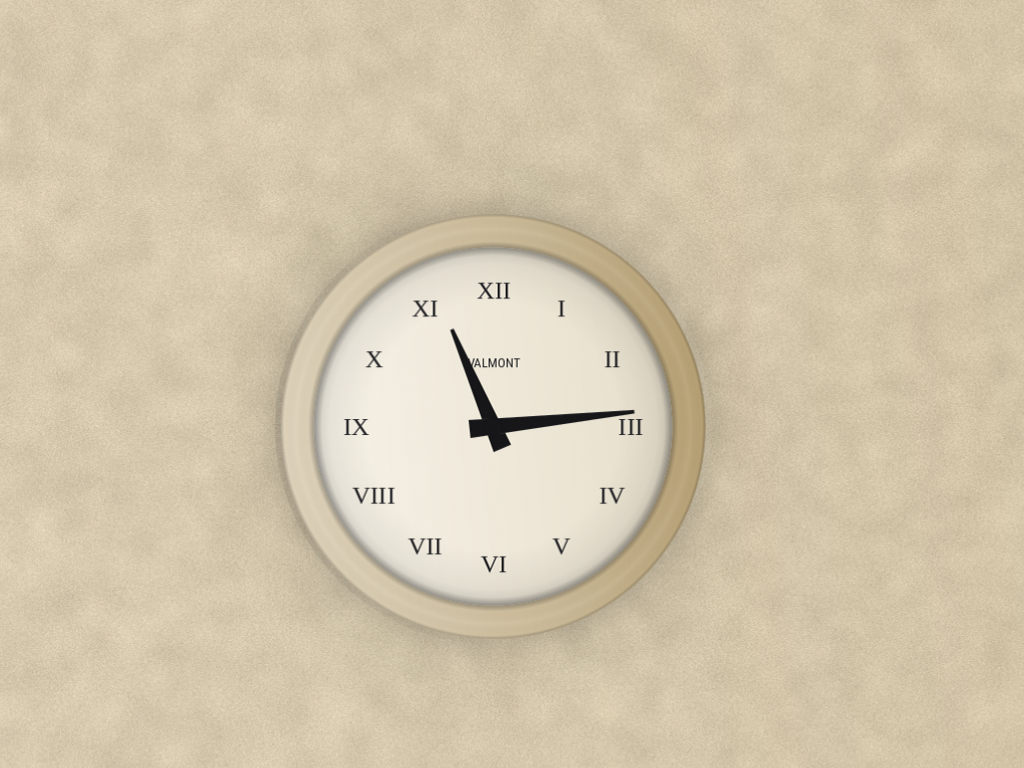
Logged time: 11 h 14 min
